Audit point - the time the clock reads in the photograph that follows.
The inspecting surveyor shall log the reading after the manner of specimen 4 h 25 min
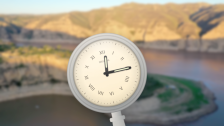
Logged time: 12 h 15 min
